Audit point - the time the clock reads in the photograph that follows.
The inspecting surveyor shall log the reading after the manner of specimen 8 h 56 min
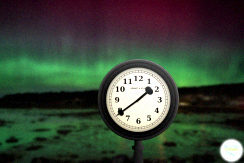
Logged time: 1 h 39 min
